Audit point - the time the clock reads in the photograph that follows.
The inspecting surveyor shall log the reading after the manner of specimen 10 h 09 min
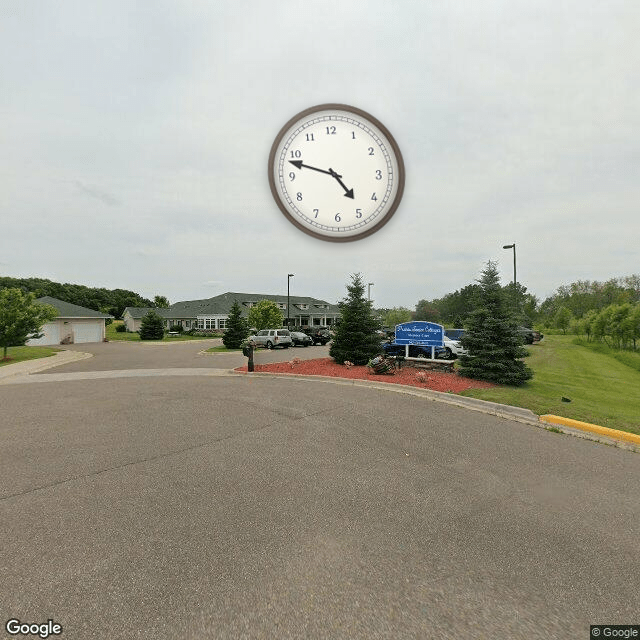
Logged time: 4 h 48 min
